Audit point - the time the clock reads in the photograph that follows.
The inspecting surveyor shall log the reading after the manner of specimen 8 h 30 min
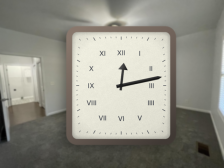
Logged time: 12 h 13 min
